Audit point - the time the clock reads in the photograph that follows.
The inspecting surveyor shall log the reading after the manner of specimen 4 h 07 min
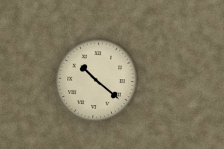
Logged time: 10 h 21 min
